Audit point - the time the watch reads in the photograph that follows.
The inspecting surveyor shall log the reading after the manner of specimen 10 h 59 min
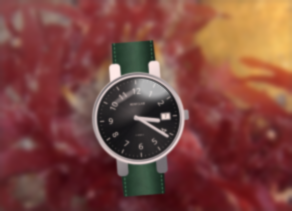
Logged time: 3 h 21 min
